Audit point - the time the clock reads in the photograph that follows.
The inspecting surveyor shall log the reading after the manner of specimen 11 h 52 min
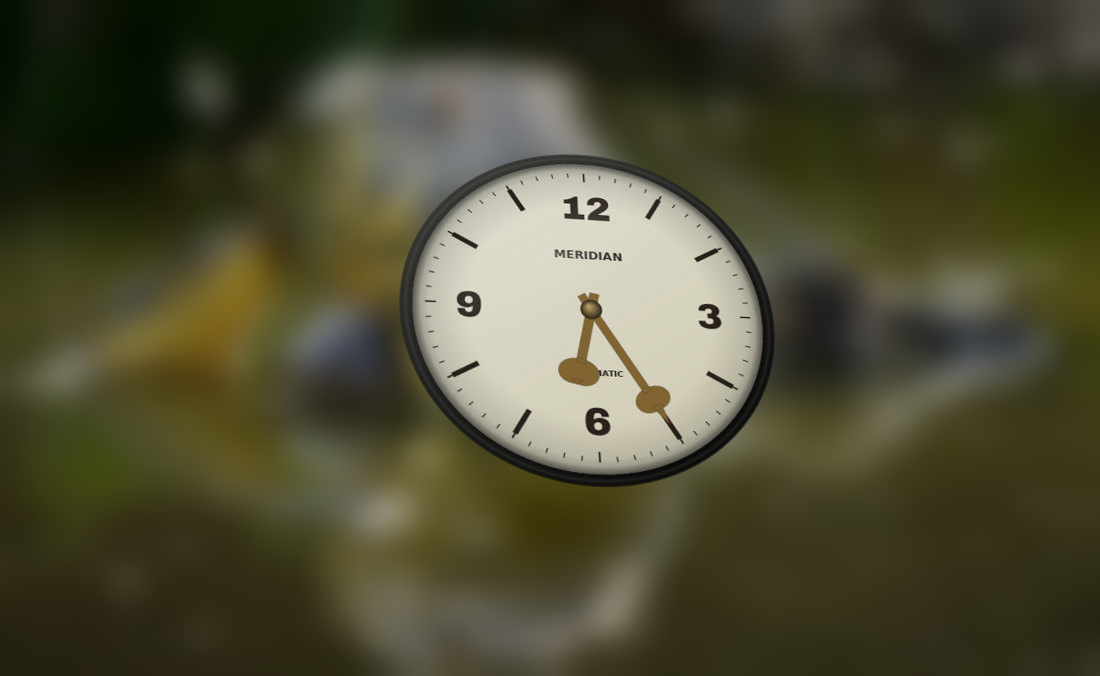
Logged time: 6 h 25 min
